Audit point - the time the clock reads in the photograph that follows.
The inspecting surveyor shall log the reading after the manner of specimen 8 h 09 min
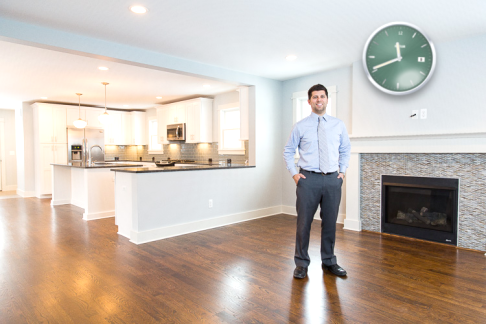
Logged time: 11 h 41 min
